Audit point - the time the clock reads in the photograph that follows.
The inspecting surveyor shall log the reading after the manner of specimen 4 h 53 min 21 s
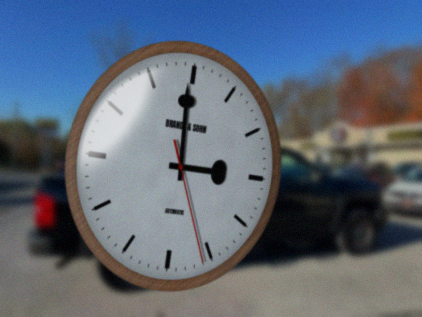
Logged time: 2 h 59 min 26 s
